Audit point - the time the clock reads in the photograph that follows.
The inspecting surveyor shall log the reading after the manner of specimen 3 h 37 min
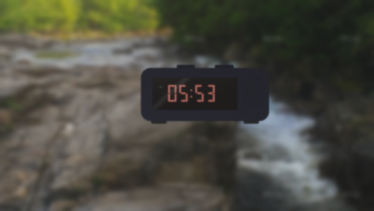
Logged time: 5 h 53 min
